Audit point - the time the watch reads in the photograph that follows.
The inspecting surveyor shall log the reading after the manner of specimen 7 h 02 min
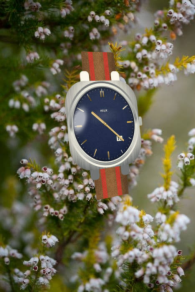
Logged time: 10 h 22 min
